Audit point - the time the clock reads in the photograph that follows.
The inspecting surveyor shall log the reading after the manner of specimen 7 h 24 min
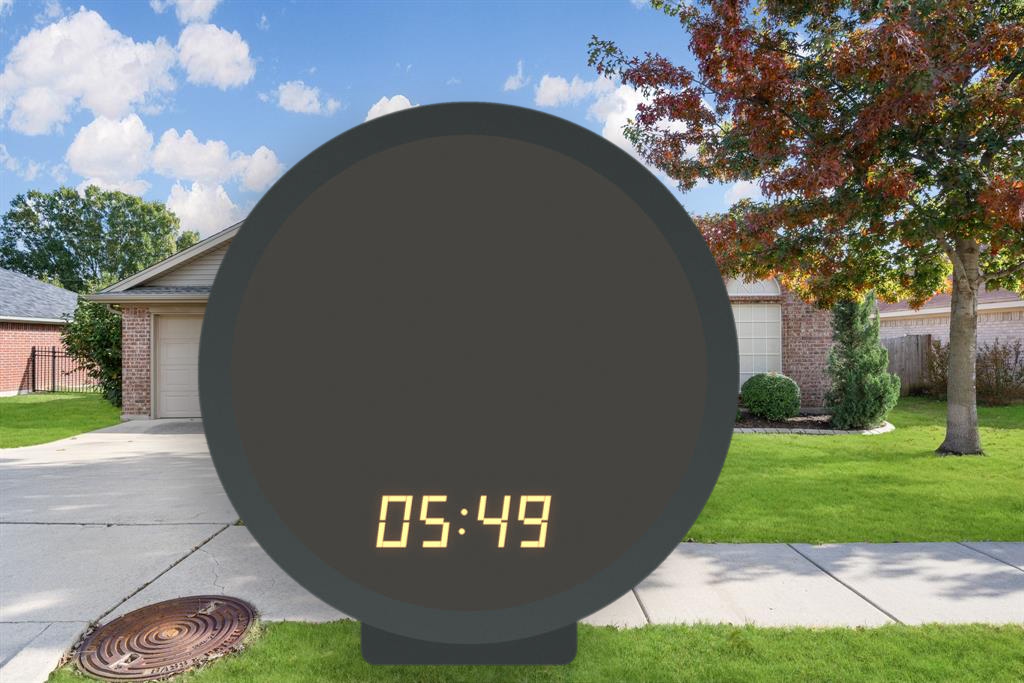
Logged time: 5 h 49 min
